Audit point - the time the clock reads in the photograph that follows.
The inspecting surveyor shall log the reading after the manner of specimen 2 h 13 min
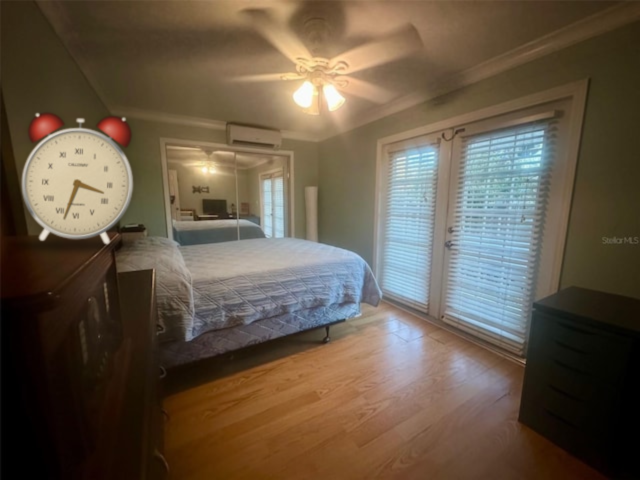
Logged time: 3 h 33 min
